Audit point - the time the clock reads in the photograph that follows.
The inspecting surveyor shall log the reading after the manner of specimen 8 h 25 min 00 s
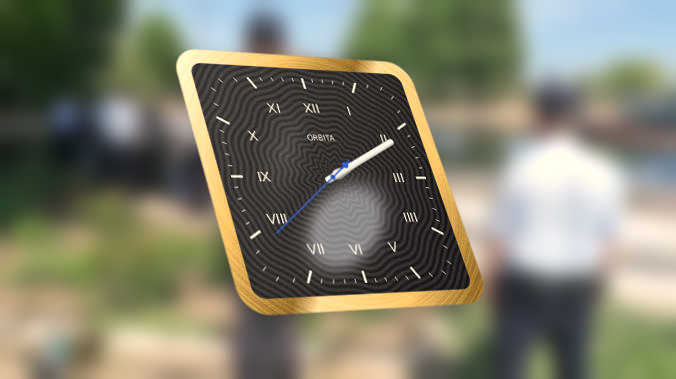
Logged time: 2 h 10 min 39 s
